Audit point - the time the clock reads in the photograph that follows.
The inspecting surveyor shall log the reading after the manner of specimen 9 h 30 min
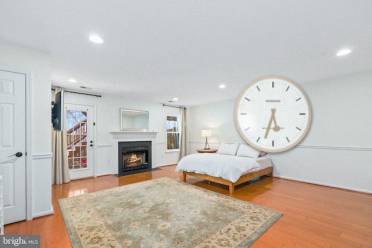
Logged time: 5 h 33 min
